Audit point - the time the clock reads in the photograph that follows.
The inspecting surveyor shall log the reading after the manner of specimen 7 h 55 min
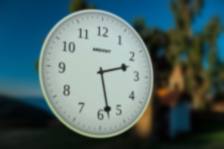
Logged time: 2 h 28 min
